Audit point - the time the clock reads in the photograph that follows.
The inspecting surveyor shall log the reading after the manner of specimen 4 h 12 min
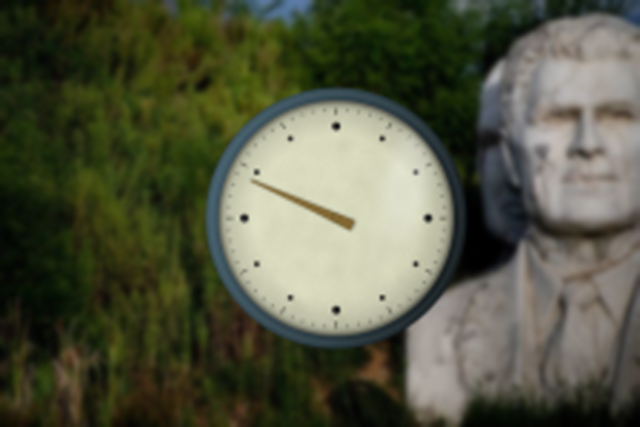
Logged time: 9 h 49 min
